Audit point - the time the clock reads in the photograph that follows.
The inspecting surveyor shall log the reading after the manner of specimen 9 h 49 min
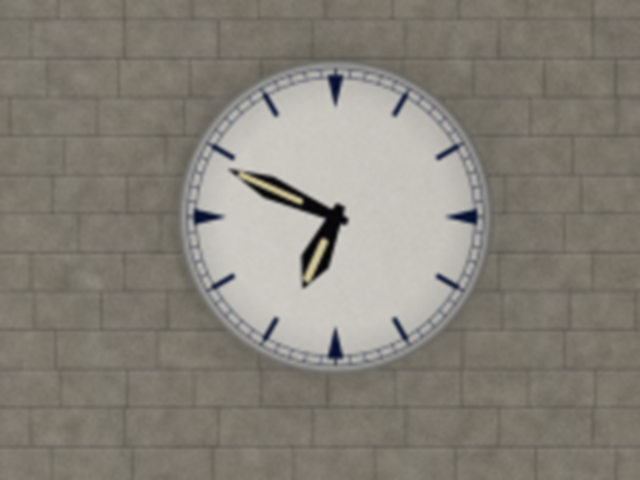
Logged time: 6 h 49 min
